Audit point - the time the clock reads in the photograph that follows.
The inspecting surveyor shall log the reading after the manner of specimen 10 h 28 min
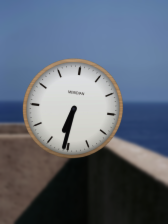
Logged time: 6 h 31 min
